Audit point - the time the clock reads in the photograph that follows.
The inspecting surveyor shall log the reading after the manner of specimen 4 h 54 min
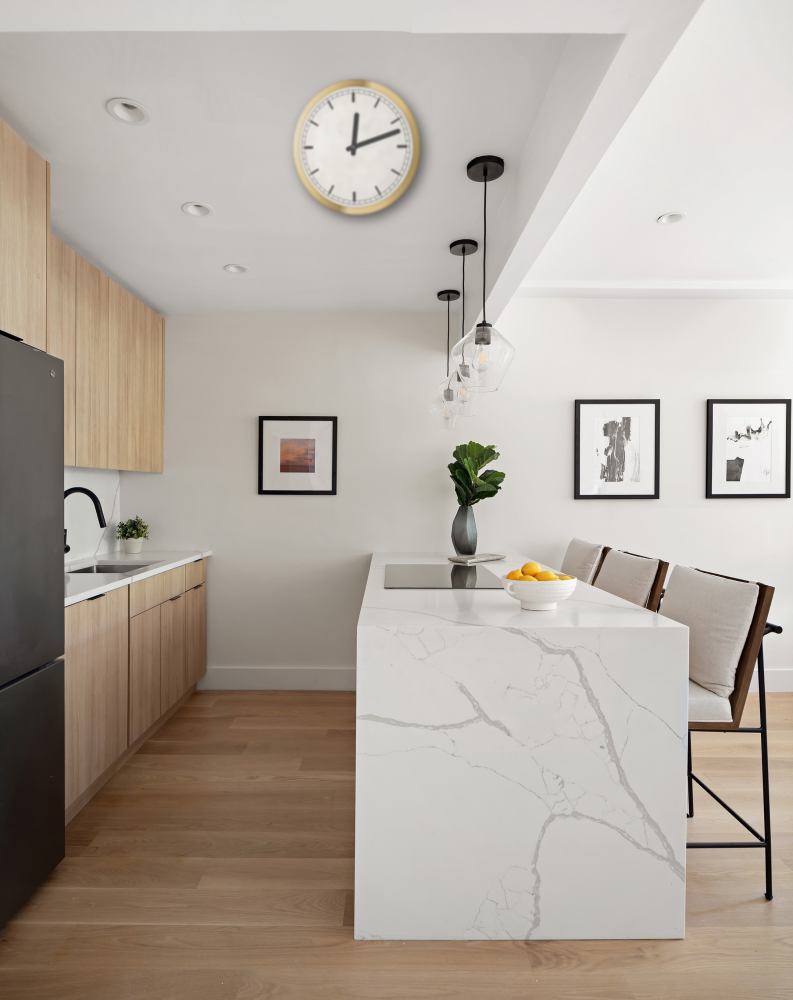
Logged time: 12 h 12 min
